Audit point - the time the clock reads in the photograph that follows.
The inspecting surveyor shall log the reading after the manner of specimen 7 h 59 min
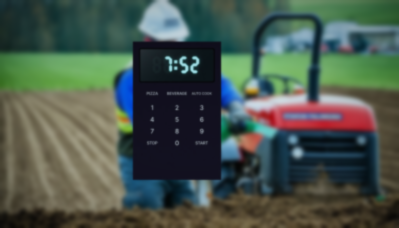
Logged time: 7 h 52 min
